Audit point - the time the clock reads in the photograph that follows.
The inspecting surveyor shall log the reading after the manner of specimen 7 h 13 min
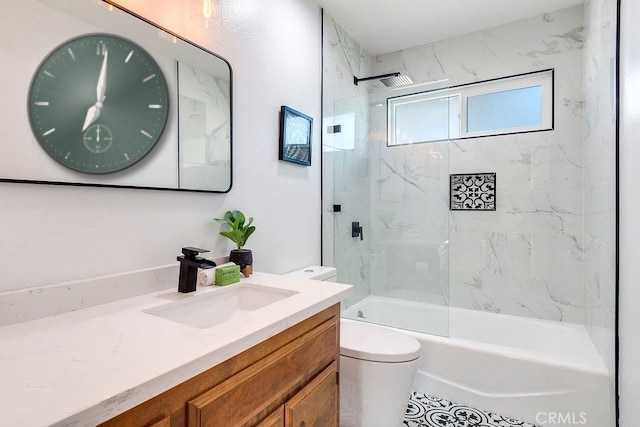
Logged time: 7 h 01 min
